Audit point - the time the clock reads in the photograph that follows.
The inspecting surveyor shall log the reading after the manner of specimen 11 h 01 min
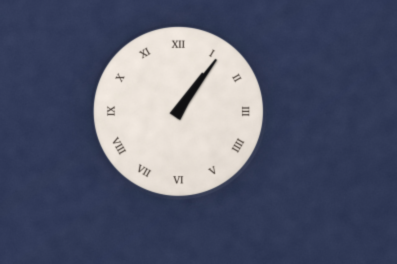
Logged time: 1 h 06 min
